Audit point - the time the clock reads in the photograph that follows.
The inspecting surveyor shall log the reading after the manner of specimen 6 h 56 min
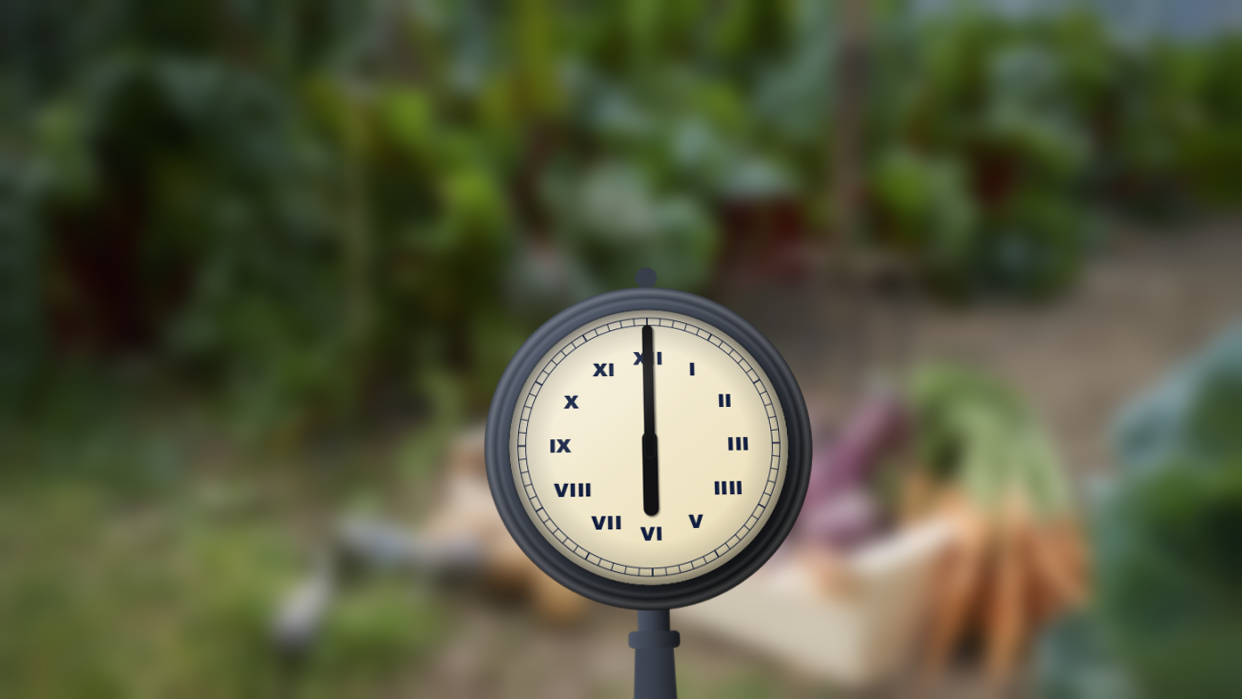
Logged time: 6 h 00 min
